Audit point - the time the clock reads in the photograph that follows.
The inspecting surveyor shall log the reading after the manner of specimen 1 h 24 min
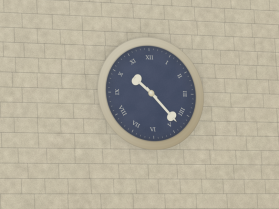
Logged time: 10 h 23 min
